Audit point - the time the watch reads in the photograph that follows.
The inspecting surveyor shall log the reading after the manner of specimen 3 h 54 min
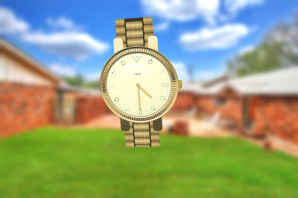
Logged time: 4 h 30 min
